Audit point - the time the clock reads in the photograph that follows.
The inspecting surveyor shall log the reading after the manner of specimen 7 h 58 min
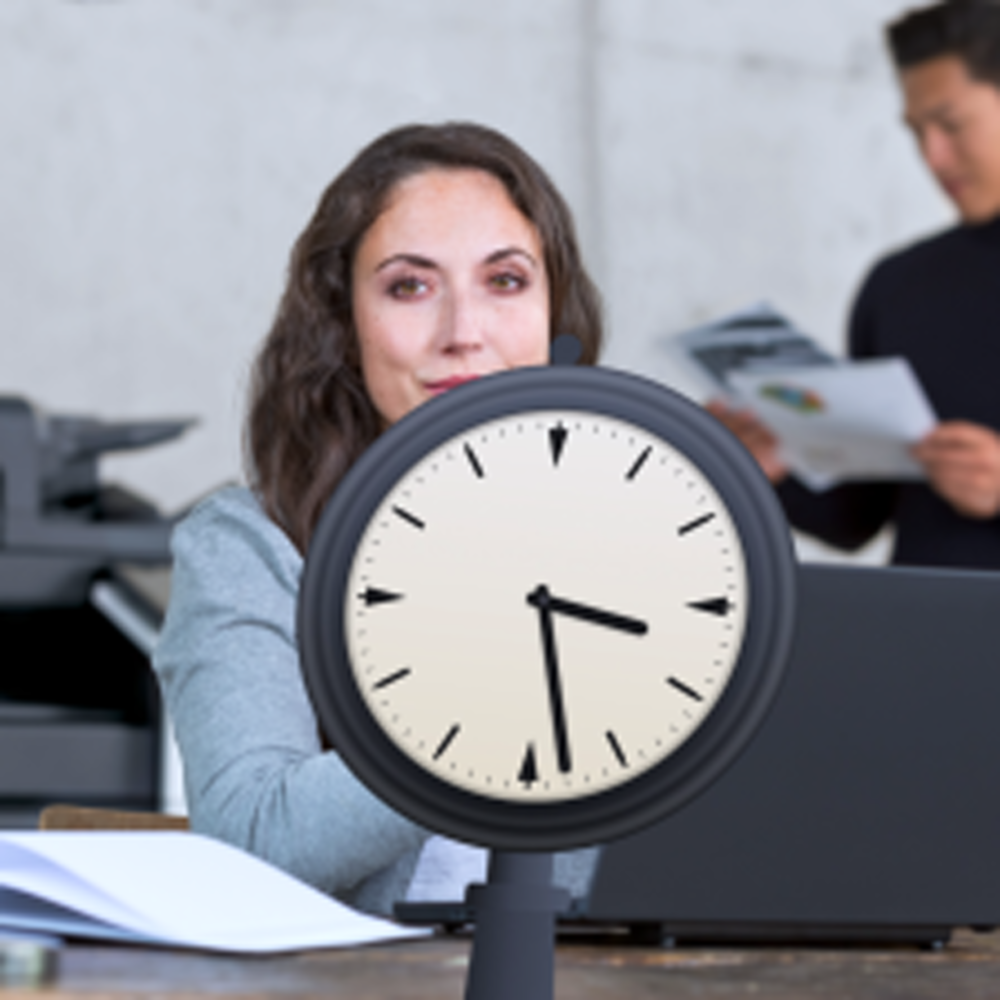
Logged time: 3 h 28 min
